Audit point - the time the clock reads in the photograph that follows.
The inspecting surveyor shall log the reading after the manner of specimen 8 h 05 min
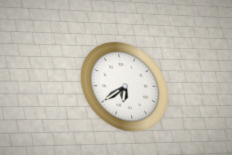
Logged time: 6 h 40 min
